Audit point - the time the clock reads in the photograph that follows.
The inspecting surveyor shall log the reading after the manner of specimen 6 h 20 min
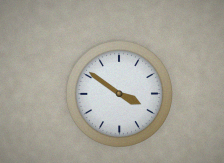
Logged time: 3 h 51 min
